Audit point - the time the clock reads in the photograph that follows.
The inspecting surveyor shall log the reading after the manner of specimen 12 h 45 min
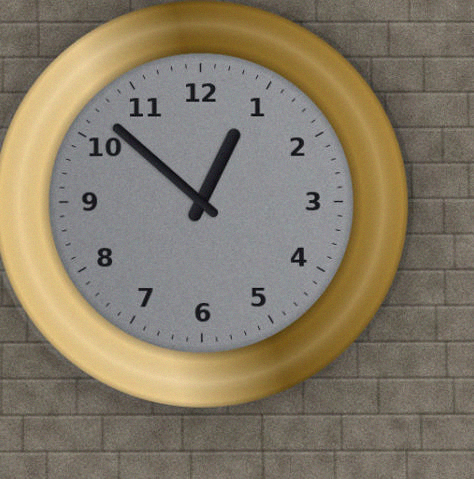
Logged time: 12 h 52 min
